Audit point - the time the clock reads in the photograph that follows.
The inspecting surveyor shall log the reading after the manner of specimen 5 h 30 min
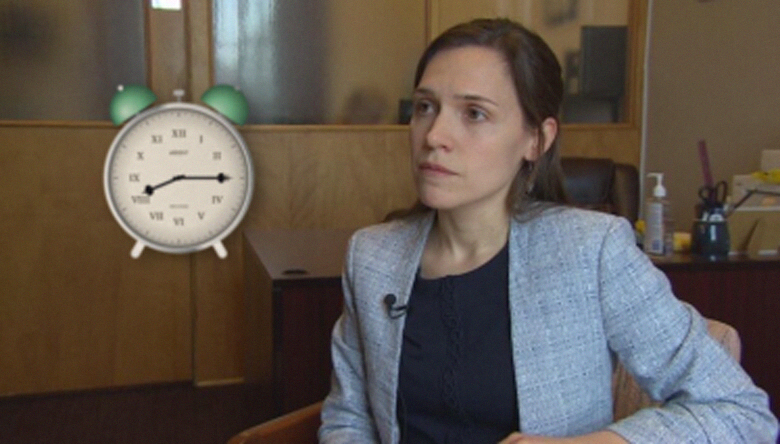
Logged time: 8 h 15 min
